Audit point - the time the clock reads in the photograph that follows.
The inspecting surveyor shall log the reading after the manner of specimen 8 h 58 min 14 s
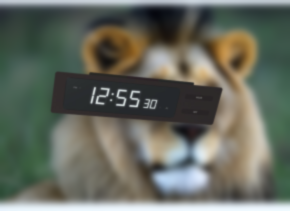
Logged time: 12 h 55 min 30 s
